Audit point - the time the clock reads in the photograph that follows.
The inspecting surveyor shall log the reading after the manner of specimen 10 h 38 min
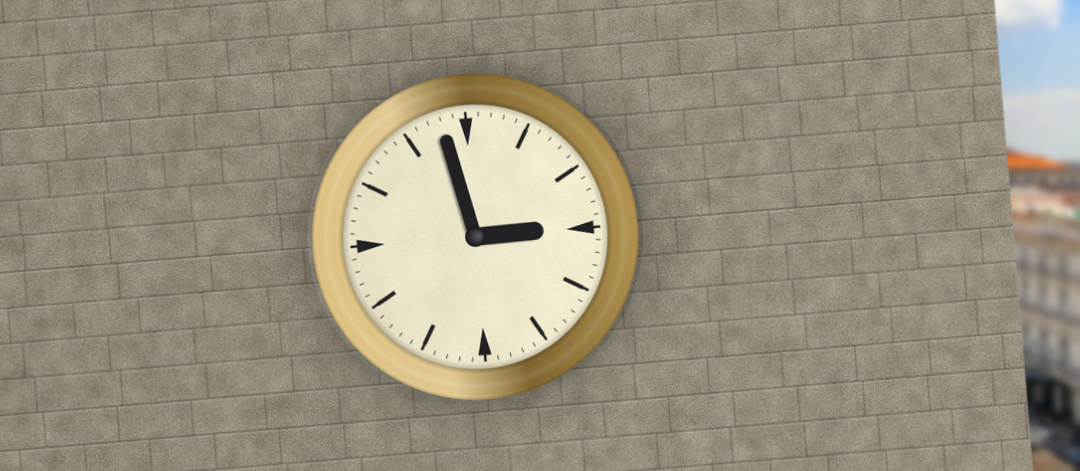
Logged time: 2 h 58 min
